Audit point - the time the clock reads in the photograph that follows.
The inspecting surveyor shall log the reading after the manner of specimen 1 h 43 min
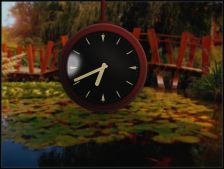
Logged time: 6 h 41 min
